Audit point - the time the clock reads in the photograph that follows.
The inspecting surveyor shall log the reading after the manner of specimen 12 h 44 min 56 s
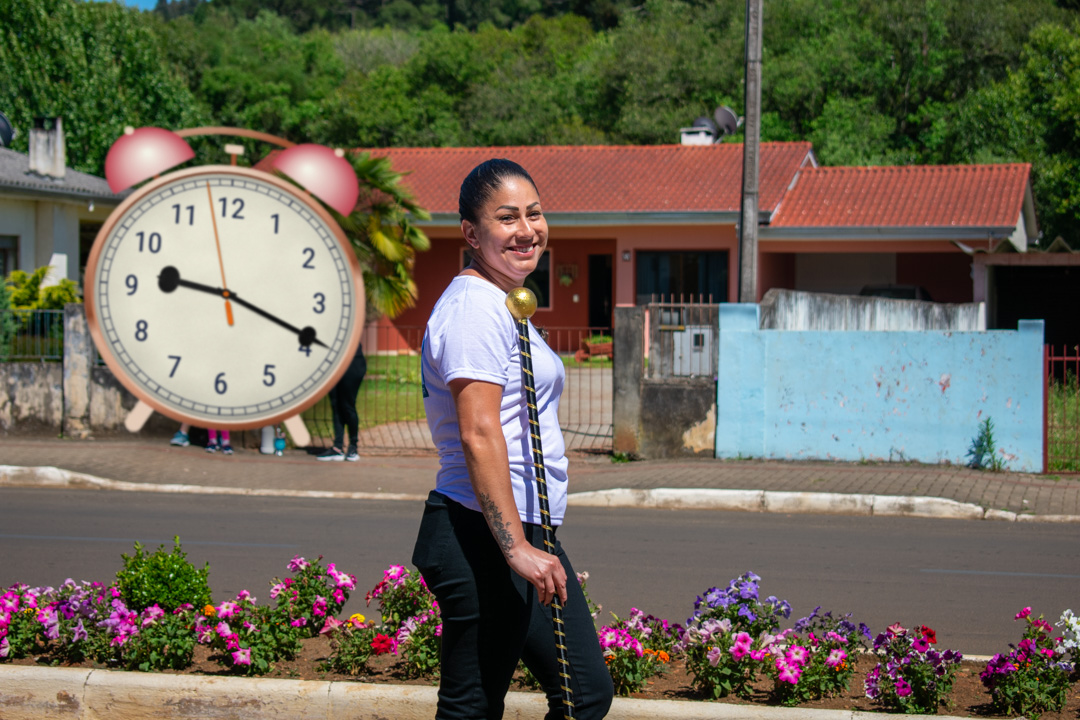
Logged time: 9 h 18 min 58 s
